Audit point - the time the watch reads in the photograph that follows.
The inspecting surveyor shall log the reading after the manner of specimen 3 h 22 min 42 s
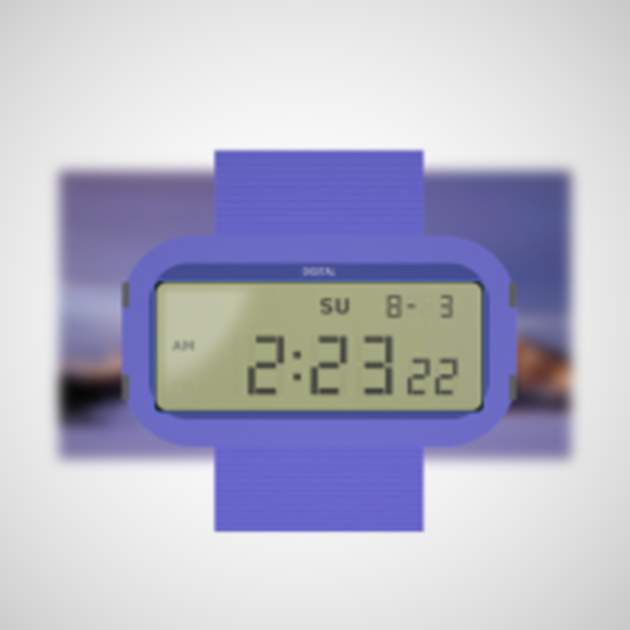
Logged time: 2 h 23 min 22 s
